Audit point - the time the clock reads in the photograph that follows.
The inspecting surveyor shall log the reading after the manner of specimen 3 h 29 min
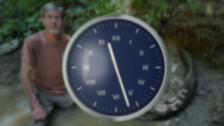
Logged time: 11 h 27 min
